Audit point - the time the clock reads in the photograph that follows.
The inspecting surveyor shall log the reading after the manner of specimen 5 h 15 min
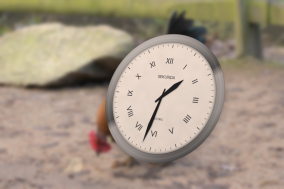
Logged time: 1 h 32 min
